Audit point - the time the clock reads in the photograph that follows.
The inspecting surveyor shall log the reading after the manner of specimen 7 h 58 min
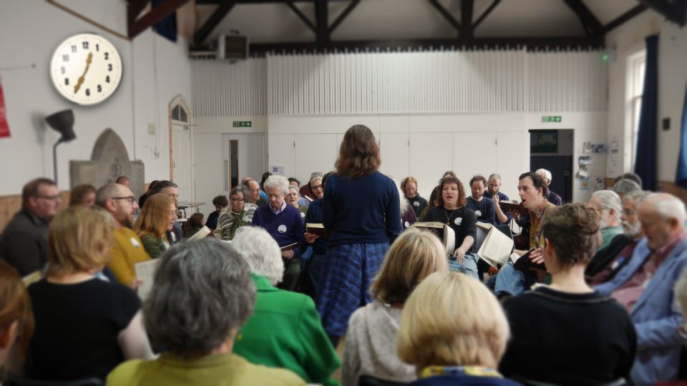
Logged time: 12 h 35 min
